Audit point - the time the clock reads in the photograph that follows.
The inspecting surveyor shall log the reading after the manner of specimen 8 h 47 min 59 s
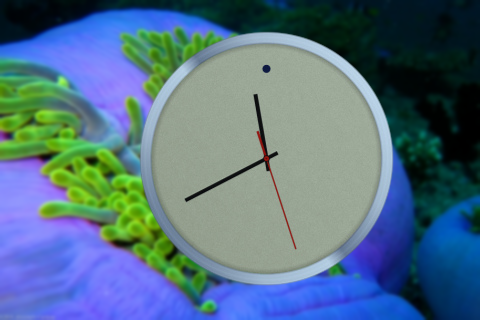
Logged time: 11 h 40 min 27 s
